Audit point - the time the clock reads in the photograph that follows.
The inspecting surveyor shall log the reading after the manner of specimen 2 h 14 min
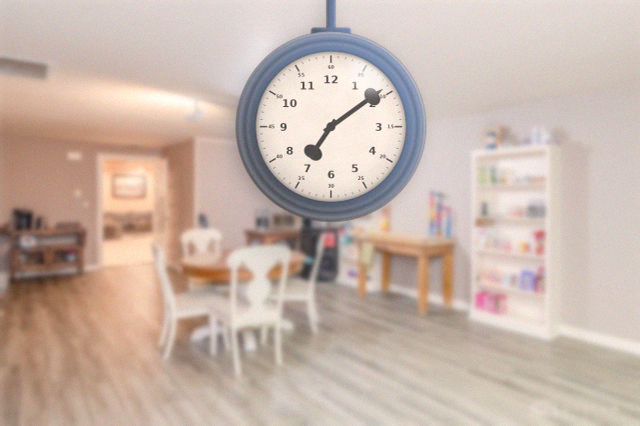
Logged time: 7 h 09 min
